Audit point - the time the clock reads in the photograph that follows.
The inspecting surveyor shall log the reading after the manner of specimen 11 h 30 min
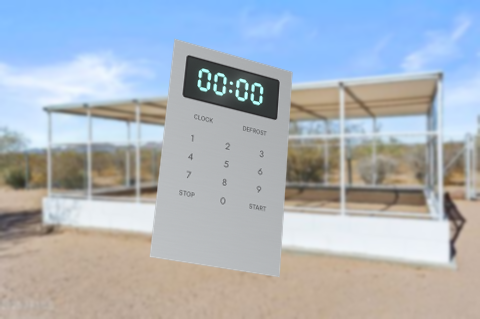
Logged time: 0 h 00 min
